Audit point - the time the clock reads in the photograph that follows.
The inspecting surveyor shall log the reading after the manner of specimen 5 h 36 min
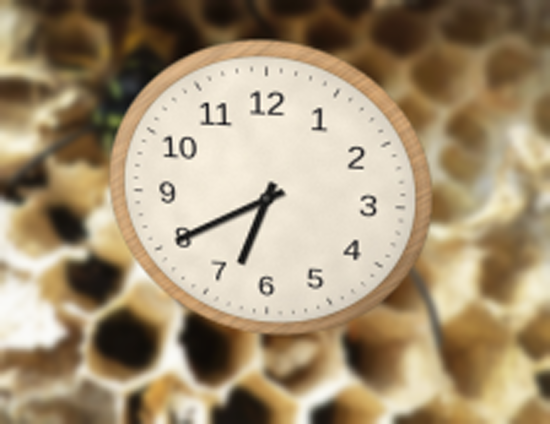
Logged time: 6 h 40 min
